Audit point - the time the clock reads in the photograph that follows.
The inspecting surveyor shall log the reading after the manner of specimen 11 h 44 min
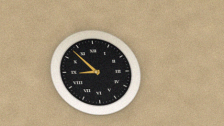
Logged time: 8 h 53 min
